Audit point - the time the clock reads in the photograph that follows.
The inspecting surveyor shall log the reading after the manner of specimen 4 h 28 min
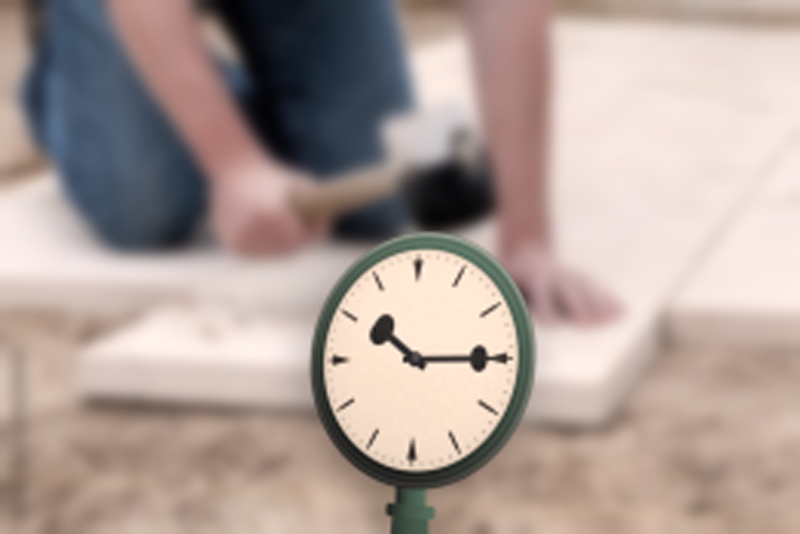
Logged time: 10 h 15 min
